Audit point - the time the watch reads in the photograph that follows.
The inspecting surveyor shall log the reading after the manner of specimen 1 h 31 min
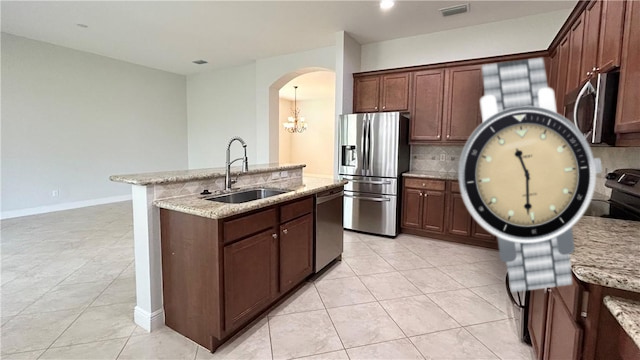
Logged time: 11 h 31 min
